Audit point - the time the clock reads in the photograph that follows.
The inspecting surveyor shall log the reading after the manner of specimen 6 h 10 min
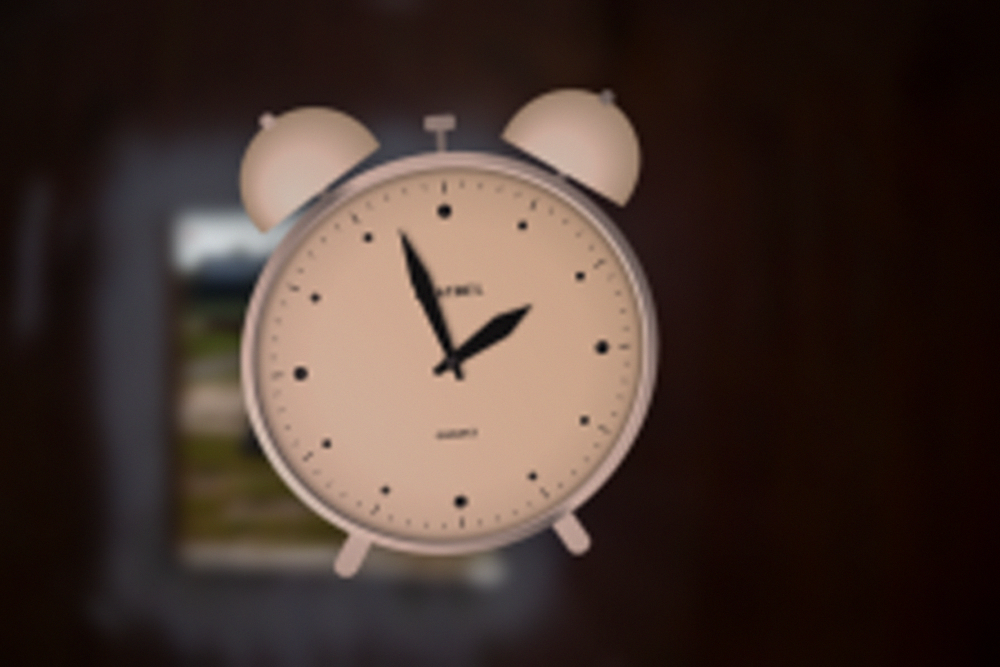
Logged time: 1 h 57 min
